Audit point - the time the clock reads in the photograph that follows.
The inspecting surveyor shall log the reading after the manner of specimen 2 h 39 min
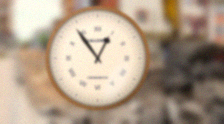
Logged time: 12 h 54 min
